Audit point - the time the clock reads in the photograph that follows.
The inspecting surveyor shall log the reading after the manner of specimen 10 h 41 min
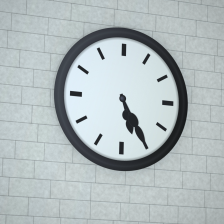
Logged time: 5 h 25 min
